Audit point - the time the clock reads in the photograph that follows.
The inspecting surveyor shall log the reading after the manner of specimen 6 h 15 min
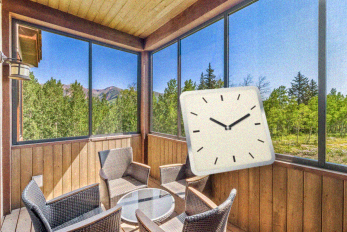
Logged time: 10 h 11 min
